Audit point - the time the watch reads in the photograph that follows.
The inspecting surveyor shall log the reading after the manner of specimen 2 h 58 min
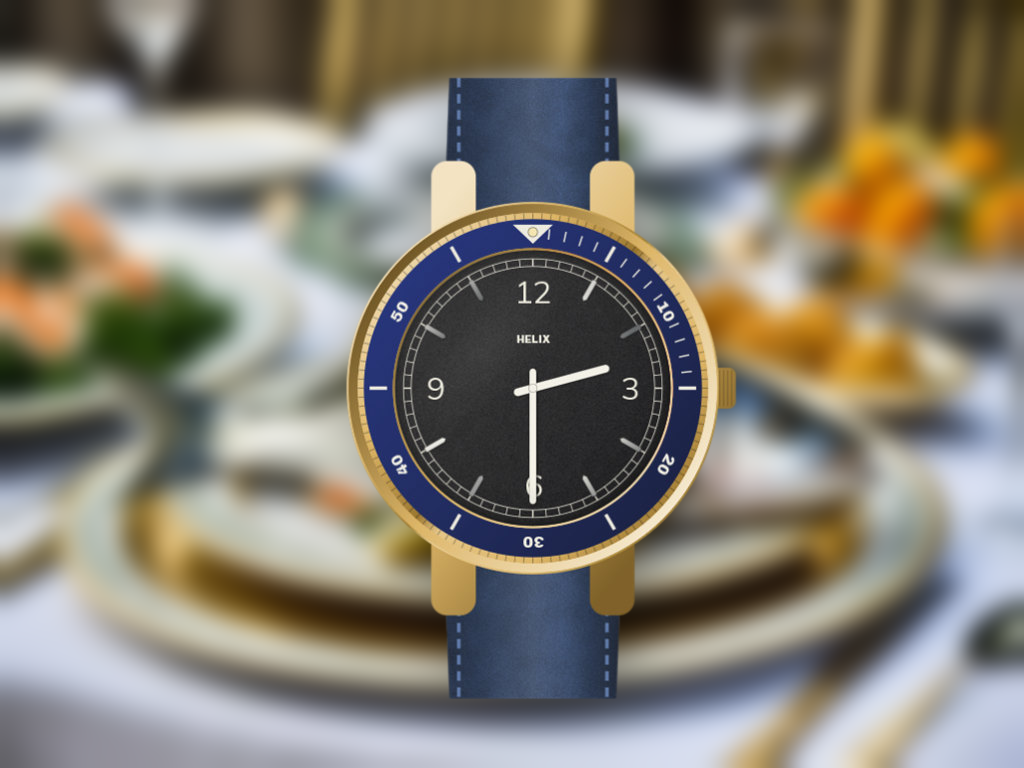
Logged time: 2 h 30 min
